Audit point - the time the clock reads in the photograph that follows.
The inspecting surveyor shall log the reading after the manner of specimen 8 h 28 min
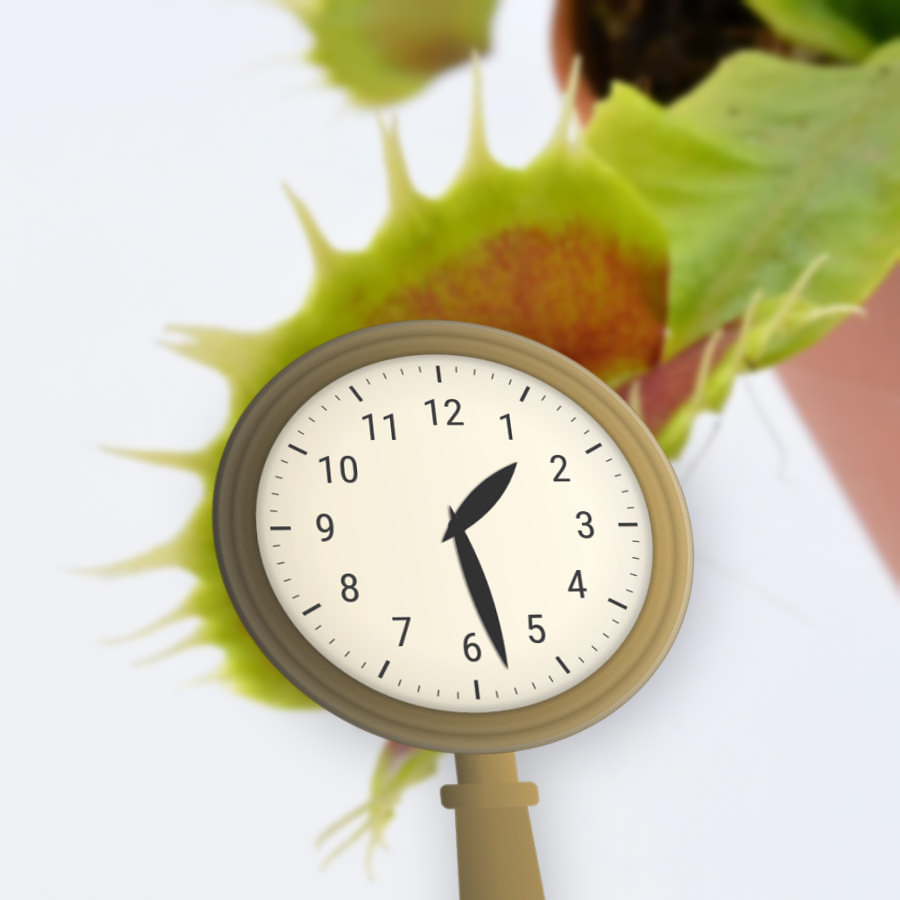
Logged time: 1 h 28 min
